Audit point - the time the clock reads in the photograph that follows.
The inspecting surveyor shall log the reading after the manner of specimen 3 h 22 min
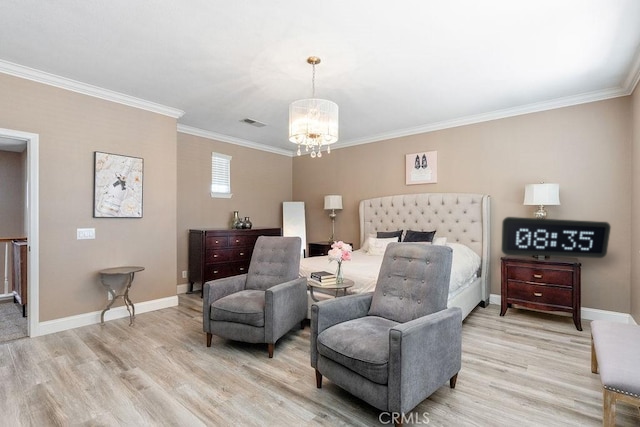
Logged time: 8 h 35 min
